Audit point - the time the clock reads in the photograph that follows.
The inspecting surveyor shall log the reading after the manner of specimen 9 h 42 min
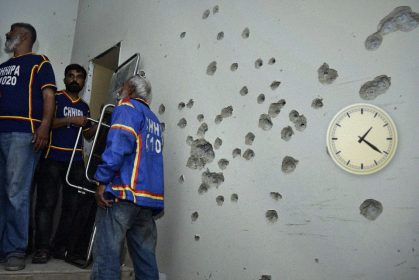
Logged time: 1 h 21 min
